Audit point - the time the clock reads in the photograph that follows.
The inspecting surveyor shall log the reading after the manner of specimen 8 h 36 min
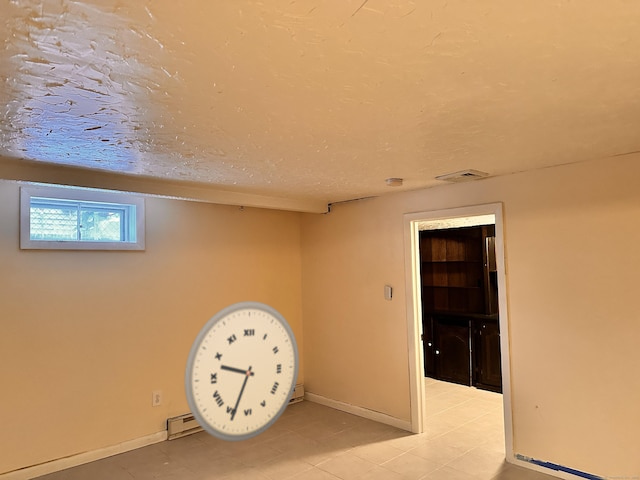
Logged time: 9 h 34 min
